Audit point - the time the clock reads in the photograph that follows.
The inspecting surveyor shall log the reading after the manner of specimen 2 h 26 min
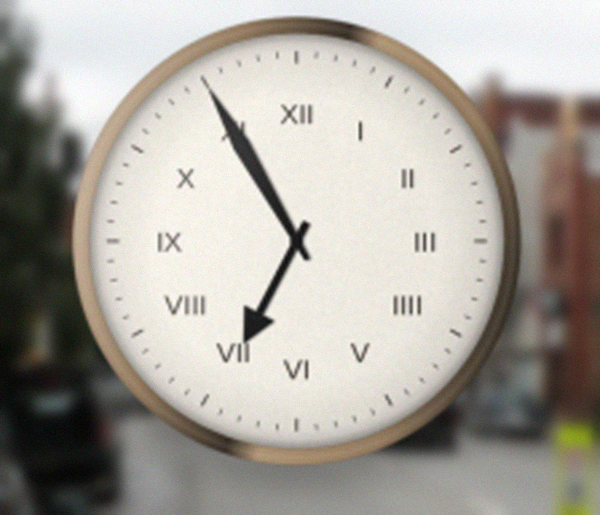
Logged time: 6 h 55 min
